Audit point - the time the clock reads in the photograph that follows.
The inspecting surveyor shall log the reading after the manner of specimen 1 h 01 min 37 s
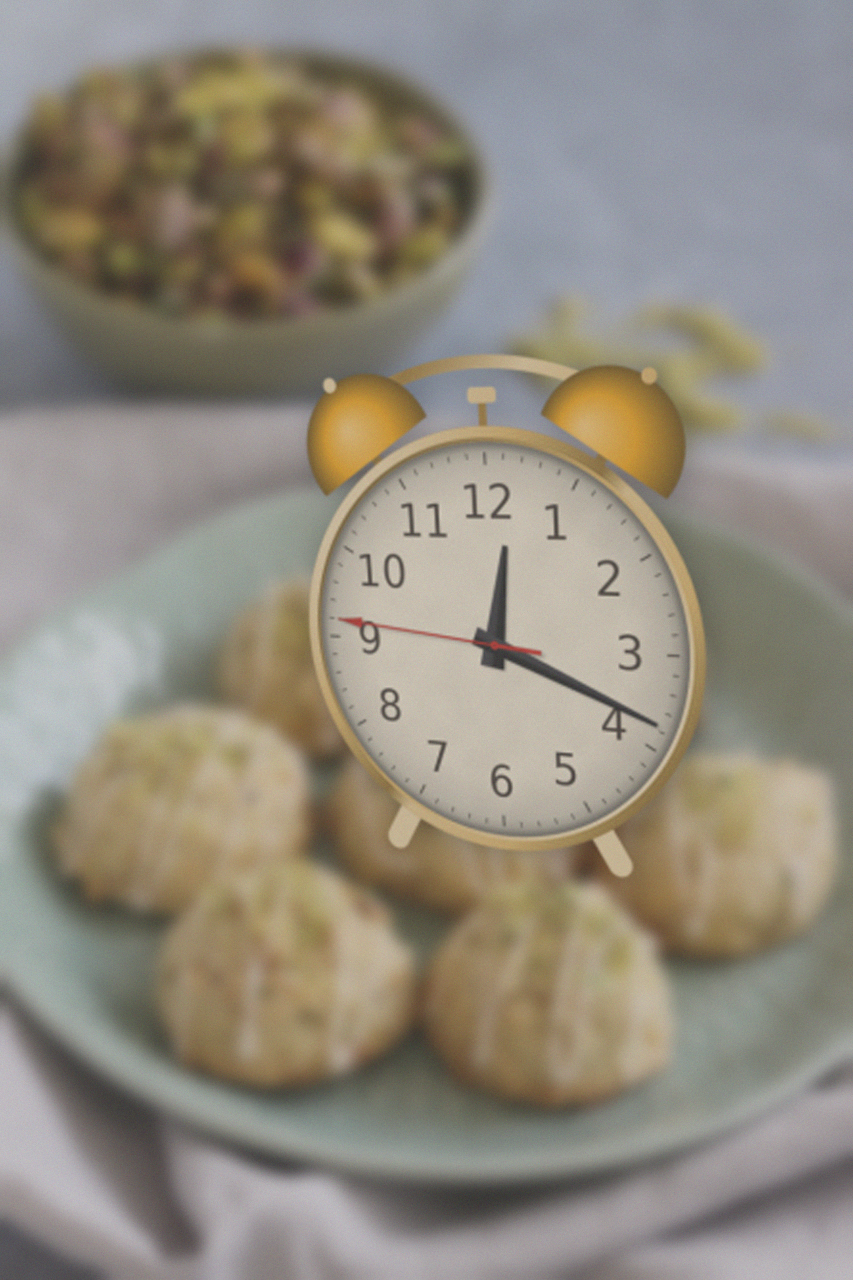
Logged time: 12 h 18 min 46 s
